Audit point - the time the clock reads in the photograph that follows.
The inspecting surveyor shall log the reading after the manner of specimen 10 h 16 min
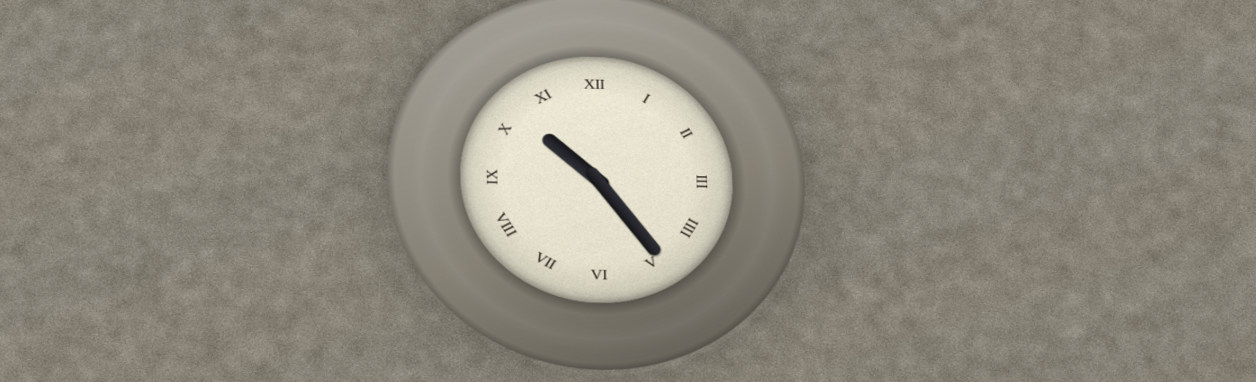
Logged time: 10 h 24 min
